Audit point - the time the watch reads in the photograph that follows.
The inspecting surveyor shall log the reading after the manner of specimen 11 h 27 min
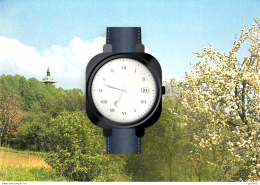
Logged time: 6 h 48 min
